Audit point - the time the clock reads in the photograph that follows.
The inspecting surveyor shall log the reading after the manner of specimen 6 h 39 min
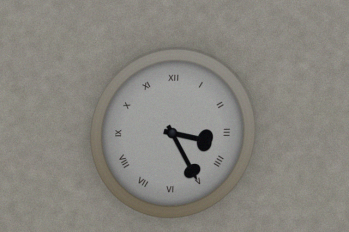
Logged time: 3 h 25 min
